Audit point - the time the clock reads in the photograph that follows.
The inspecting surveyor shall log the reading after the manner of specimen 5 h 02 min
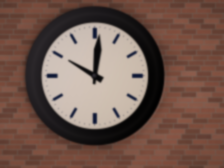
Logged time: 10 h 01 min
